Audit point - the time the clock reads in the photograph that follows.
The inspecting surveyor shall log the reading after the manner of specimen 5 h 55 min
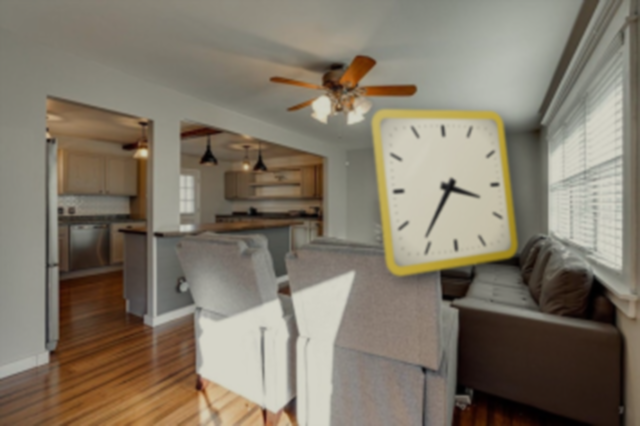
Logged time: 3 h 36 min
